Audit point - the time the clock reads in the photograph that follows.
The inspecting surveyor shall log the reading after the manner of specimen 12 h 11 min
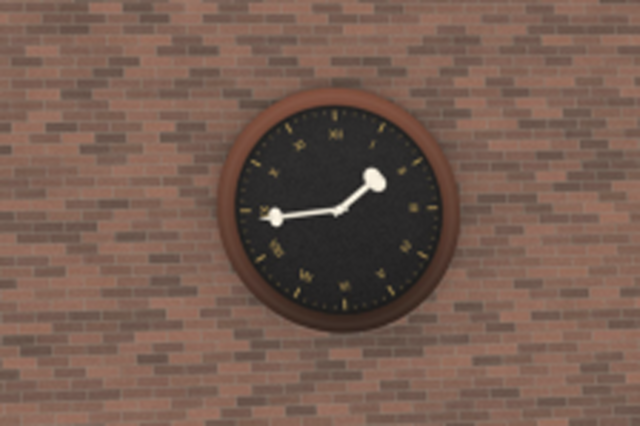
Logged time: 1 h 44 min
